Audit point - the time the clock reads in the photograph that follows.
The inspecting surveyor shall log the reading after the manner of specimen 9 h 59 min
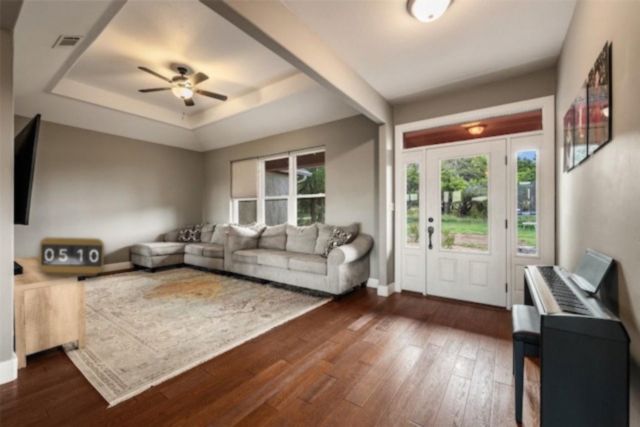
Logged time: 5 h 10 min
